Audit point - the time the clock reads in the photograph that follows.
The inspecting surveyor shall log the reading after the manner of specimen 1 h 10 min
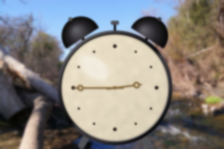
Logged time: 2 h 45 min
